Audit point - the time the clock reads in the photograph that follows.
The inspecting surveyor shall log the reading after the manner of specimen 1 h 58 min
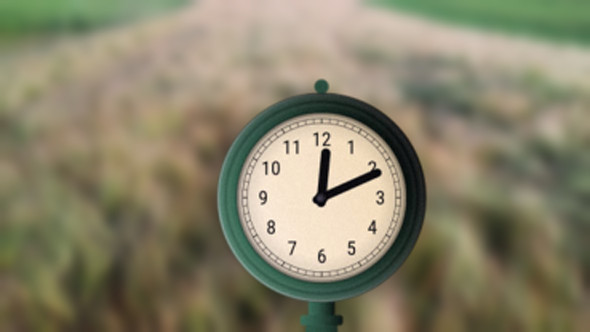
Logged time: 12 h 11 min
